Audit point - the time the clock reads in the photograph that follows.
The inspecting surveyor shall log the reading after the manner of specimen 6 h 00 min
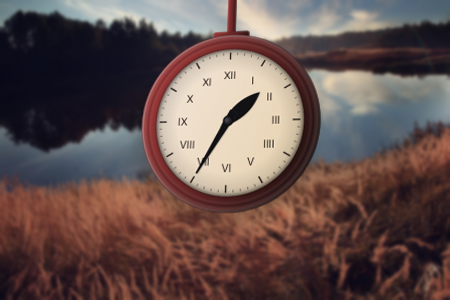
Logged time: 1 h 35 min
